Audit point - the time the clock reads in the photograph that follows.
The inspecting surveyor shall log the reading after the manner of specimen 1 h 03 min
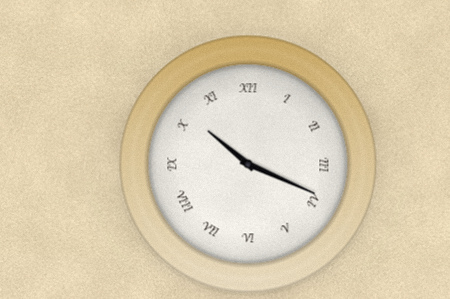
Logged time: 10 h 19 min
